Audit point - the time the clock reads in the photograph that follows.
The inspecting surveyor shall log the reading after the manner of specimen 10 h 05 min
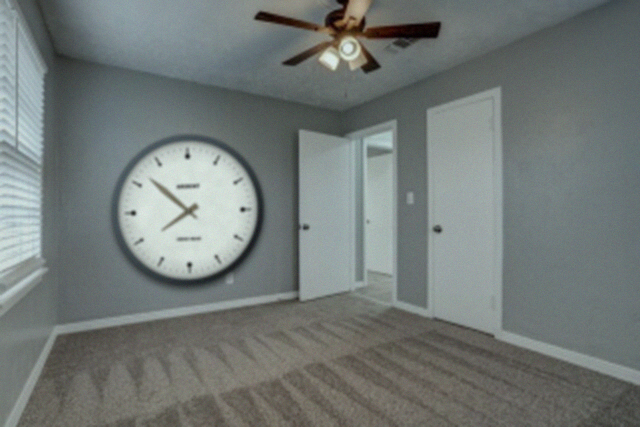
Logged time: 7 h 52 min
